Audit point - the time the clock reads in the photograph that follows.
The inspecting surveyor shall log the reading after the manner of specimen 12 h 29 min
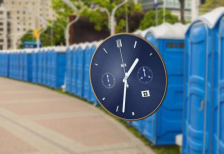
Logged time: 1 h 33 min
